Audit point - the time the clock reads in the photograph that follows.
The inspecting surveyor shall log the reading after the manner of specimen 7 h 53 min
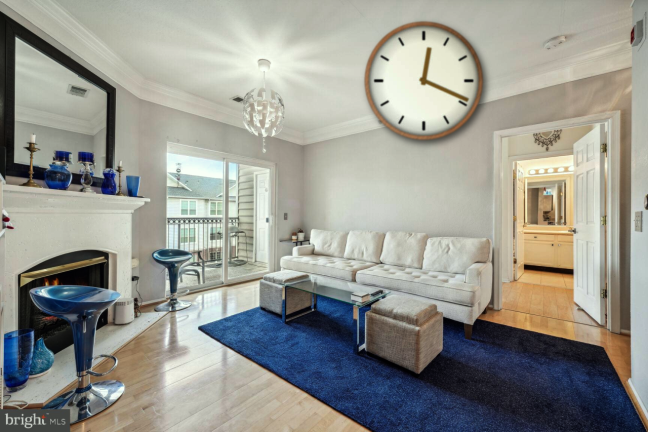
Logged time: 12 h 19 min
